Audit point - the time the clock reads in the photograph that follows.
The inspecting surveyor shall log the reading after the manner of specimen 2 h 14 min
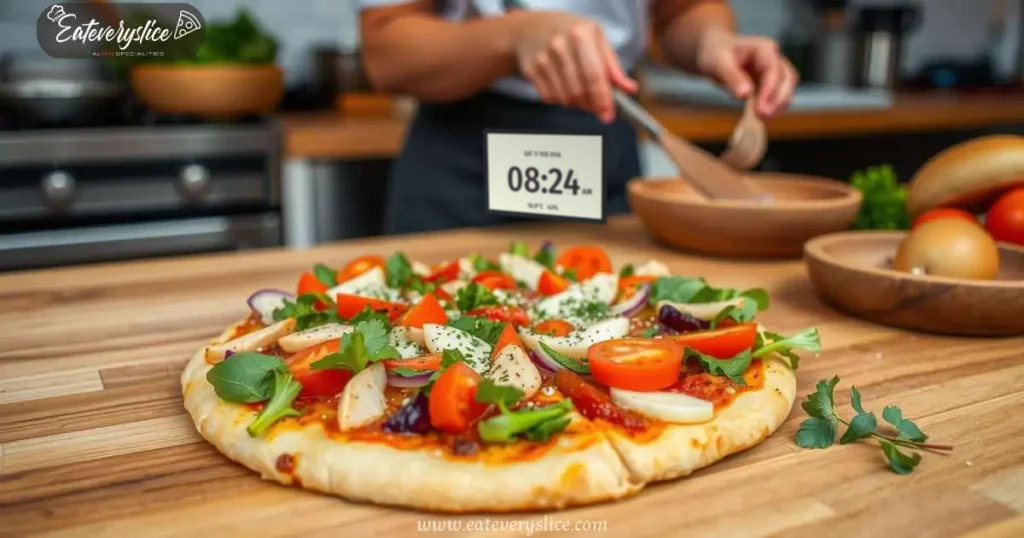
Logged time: 8 h 24 min
